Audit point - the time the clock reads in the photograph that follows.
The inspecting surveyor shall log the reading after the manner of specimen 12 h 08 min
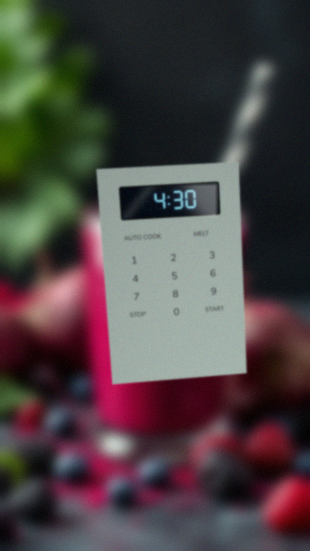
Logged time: 4 h 30 min
